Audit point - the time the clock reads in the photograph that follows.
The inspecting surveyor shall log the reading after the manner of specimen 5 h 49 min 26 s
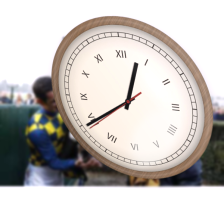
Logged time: 12 h 39 min 39 s
